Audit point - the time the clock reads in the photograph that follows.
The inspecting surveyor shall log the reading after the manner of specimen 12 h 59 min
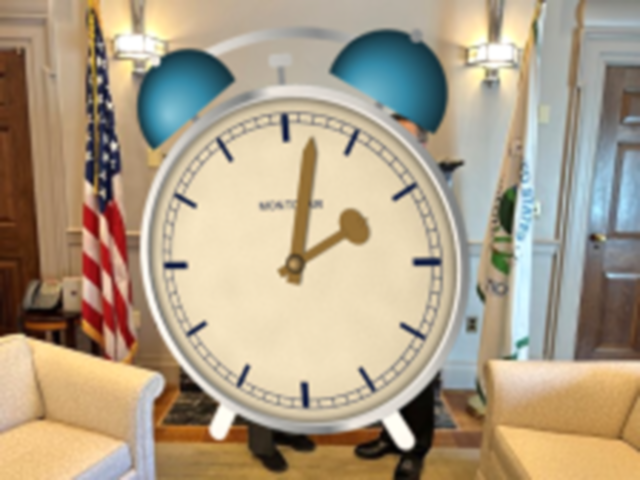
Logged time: 2 h 02 min
